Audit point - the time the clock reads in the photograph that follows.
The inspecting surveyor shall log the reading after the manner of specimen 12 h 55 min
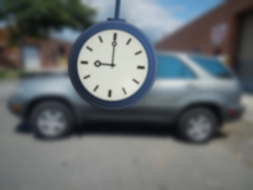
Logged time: 9 h 00 min
